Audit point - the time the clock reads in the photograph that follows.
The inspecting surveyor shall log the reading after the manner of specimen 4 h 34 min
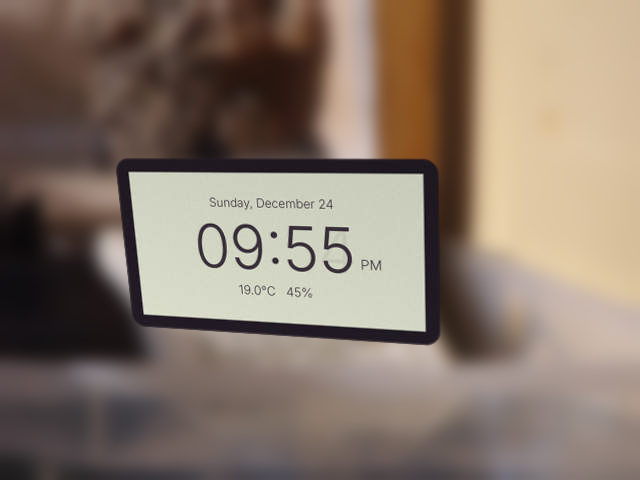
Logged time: 9 h 55 min
